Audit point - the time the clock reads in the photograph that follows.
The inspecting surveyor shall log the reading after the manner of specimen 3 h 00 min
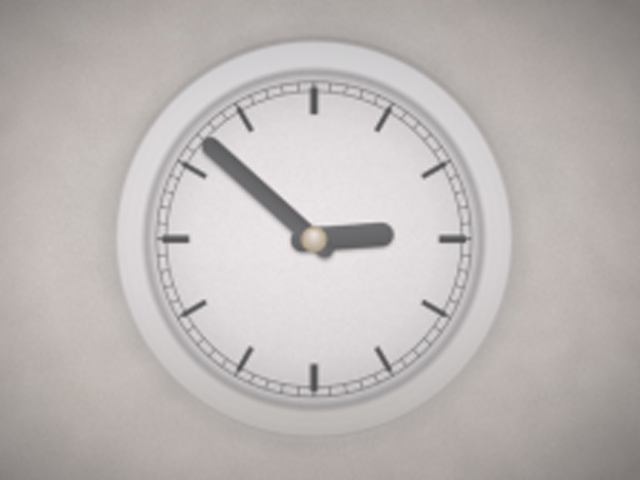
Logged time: 2 h 52 min
